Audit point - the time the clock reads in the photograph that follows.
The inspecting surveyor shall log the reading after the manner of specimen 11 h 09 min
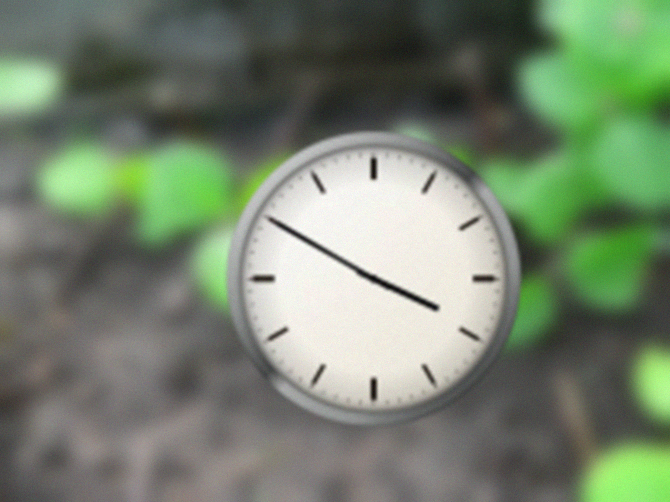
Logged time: 3 h 50 min
